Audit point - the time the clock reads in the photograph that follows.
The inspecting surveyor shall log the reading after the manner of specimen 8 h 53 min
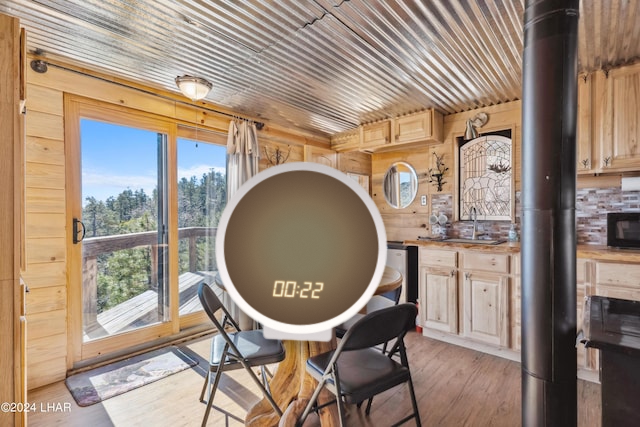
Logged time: 0 h 22 min
